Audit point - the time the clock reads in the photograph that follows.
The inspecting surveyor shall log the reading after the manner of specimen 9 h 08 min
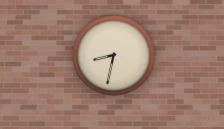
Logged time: 8 h 32 min
